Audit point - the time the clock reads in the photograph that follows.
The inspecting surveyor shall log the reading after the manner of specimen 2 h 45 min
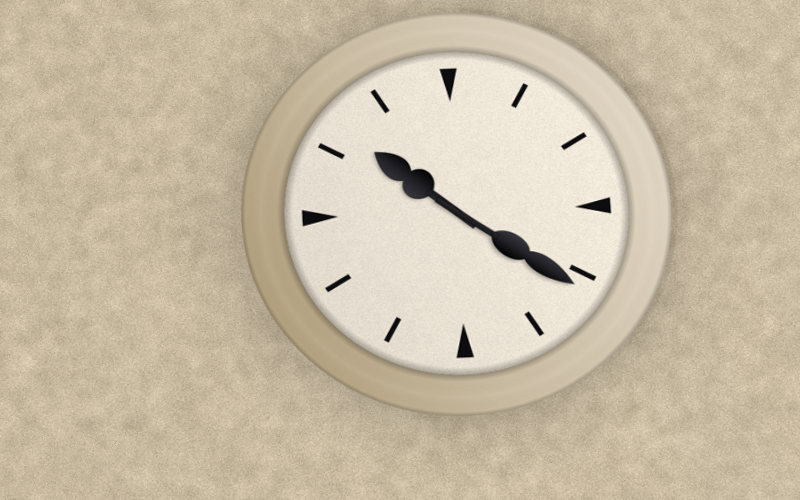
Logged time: 10 h 21 min
